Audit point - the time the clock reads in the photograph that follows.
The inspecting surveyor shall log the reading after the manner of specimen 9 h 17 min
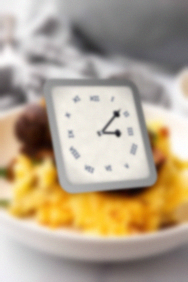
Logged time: 3 h 08 min
